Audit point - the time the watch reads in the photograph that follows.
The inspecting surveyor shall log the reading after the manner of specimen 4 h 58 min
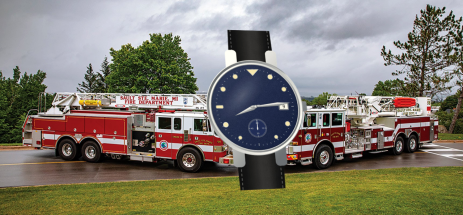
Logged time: 8 h 14 min
